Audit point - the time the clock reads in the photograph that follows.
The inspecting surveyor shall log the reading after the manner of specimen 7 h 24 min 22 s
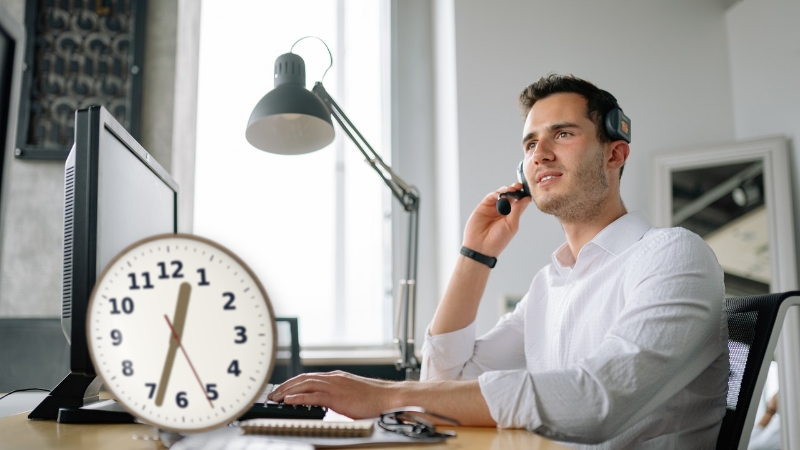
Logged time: 12 h 33 min 26 s
